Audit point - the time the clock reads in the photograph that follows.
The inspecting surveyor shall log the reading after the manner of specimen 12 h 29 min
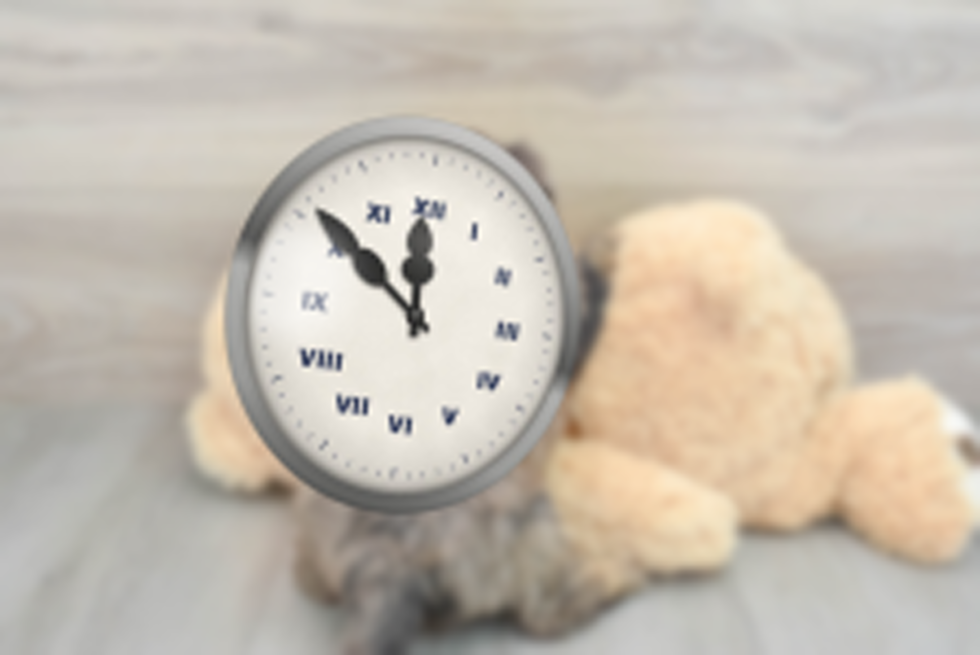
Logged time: 11 h 51 min
